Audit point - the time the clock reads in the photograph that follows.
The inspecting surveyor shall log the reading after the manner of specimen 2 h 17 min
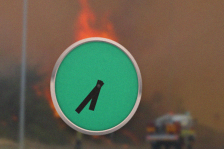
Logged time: 6 h 37 min
